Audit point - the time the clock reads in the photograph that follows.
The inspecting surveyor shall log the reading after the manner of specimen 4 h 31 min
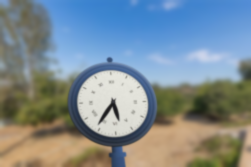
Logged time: 5 h 36 min
